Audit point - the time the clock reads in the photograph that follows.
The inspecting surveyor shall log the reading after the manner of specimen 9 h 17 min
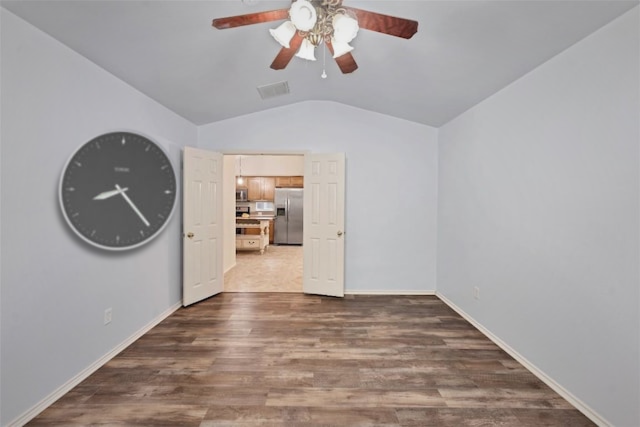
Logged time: 8 h 23 min
